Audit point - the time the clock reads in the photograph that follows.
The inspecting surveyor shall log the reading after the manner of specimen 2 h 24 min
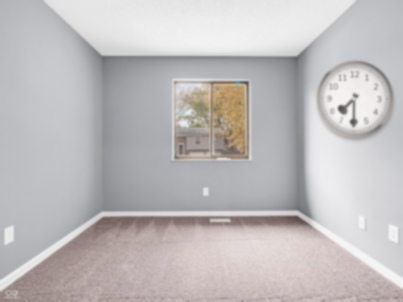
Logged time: 7 h 30 min
